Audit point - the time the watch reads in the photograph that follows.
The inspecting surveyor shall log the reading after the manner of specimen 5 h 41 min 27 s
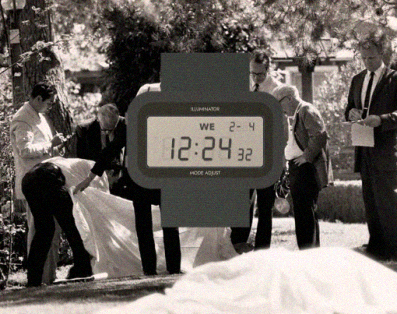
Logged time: 12 h 24 min 32 s
